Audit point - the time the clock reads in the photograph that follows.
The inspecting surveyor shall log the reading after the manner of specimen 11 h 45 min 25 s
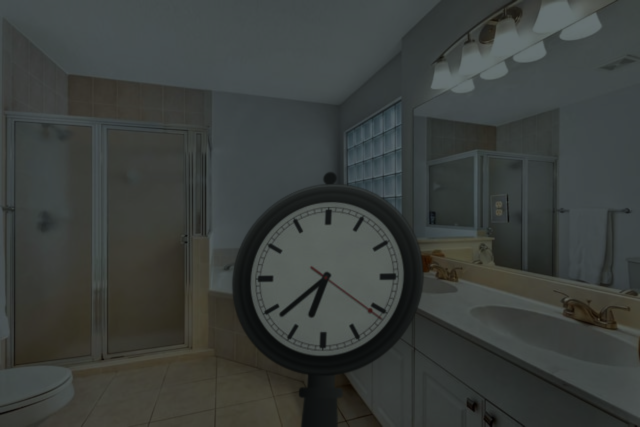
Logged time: 6 h 38 min 21 s
